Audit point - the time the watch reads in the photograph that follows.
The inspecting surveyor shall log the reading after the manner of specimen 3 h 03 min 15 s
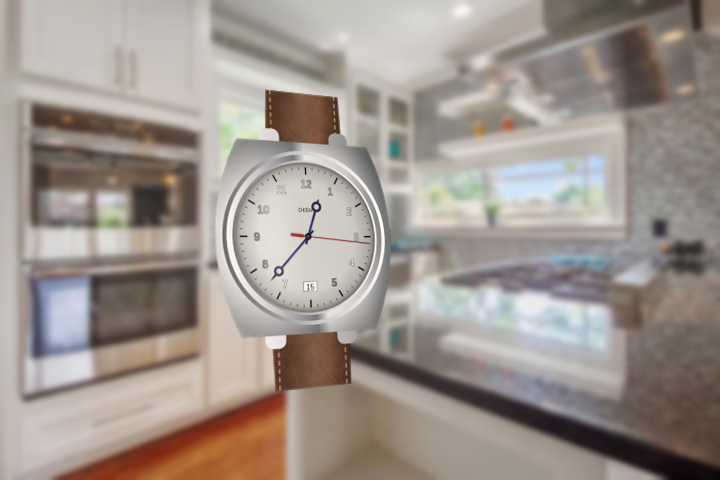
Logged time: 12 h 37 min 16 s
